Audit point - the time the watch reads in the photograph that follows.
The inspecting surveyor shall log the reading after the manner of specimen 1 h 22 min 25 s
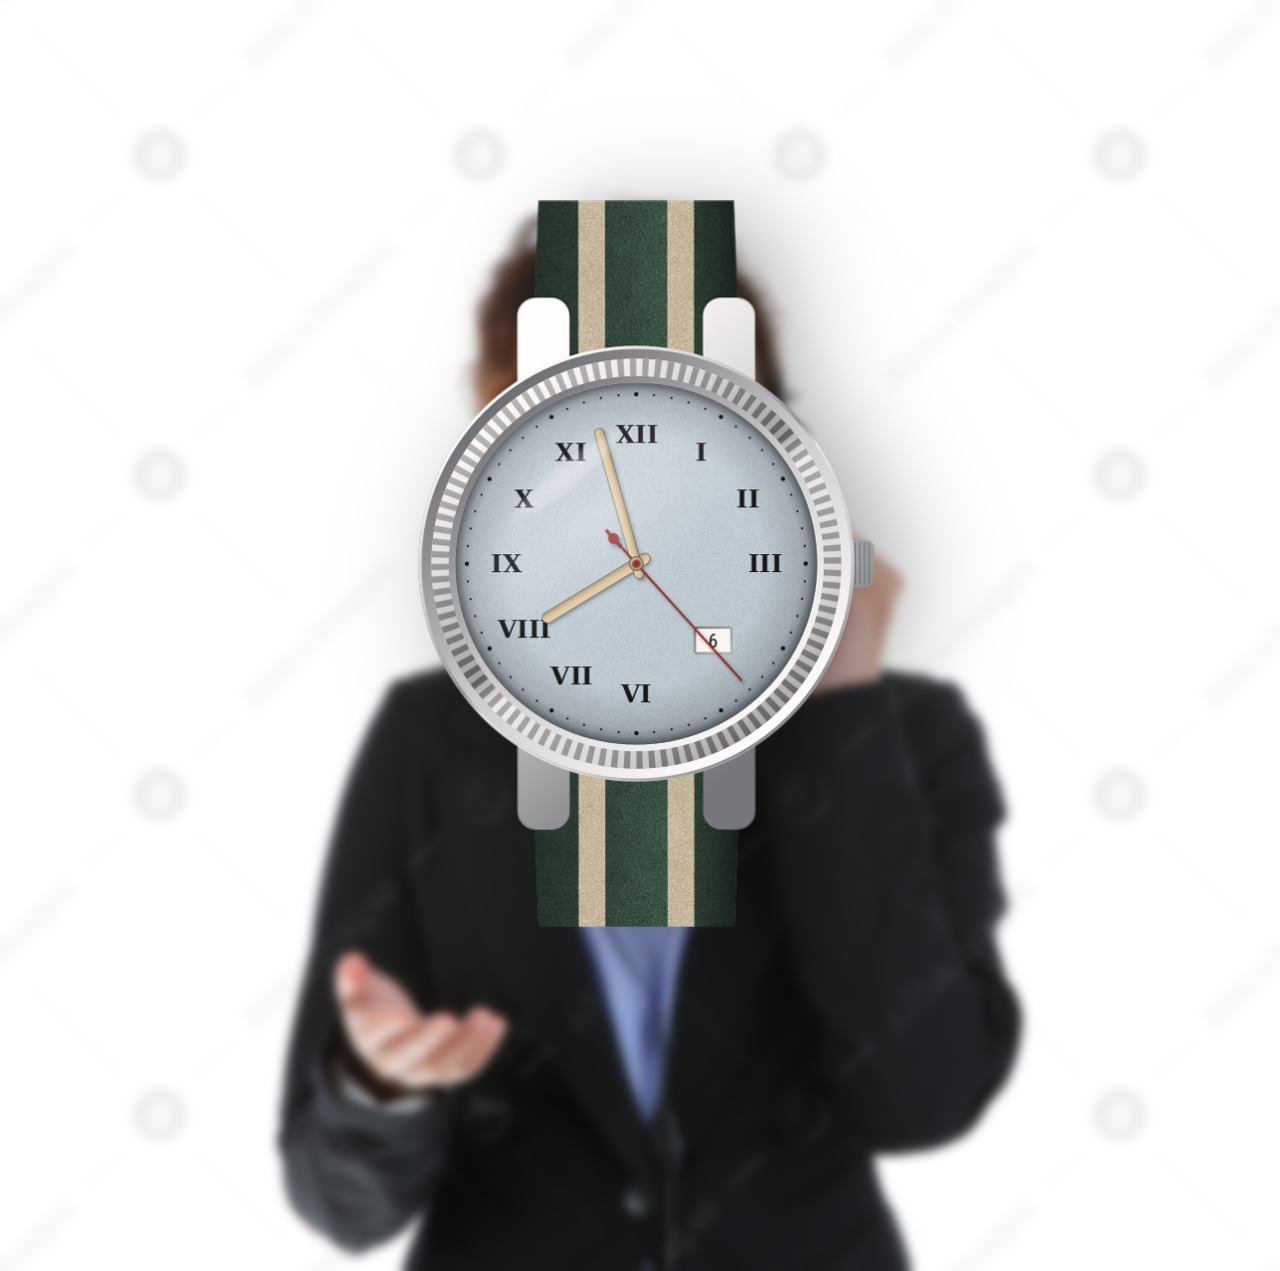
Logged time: 7 h 57 min 23 s
